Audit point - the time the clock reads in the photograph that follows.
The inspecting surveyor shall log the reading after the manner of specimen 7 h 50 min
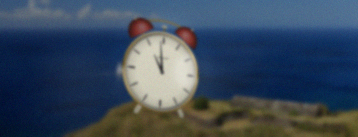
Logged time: 10 h 59 min
